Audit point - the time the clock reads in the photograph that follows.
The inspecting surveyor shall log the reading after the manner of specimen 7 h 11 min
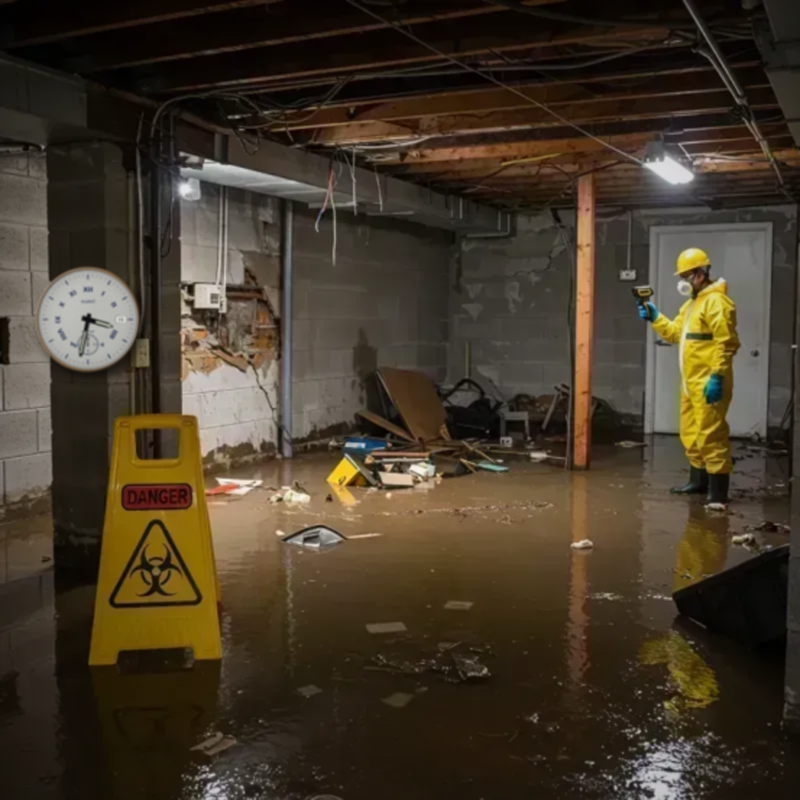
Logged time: 3 h 32 min
